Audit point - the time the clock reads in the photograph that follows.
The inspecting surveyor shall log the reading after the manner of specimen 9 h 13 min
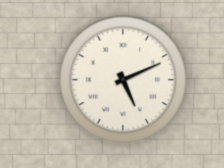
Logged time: 5 h 11 min
